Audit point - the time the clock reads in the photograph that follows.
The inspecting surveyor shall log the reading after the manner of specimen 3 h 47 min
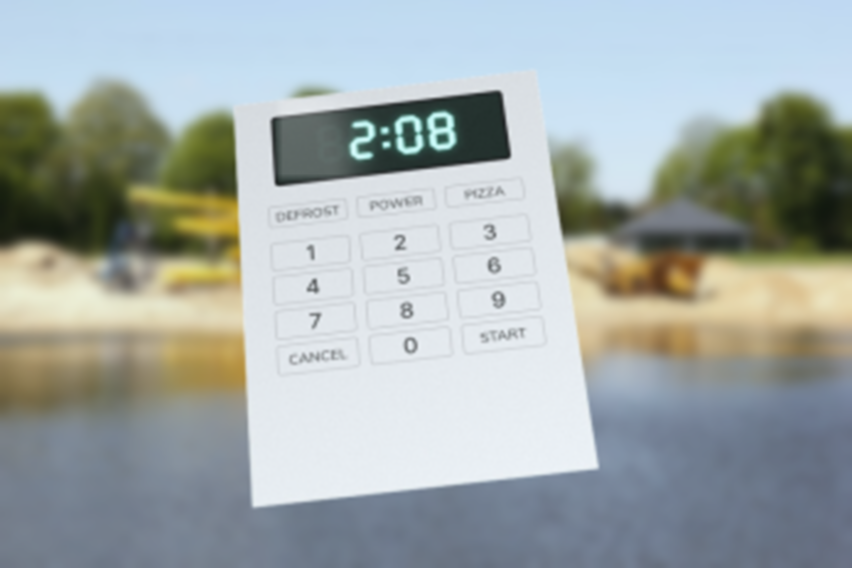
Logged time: 2 h 08 min
